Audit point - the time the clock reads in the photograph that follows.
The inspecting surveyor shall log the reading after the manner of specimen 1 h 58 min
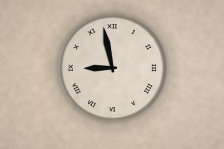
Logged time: 8 h 58 min
